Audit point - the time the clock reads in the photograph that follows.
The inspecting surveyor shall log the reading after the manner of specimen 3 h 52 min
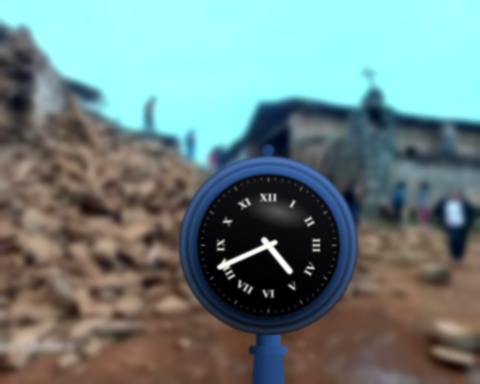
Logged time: 4 h 41 min
